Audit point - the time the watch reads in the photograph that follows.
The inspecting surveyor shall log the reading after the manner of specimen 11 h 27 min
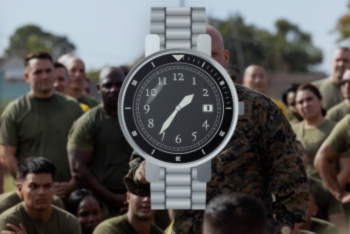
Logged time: 1 h 36 min
